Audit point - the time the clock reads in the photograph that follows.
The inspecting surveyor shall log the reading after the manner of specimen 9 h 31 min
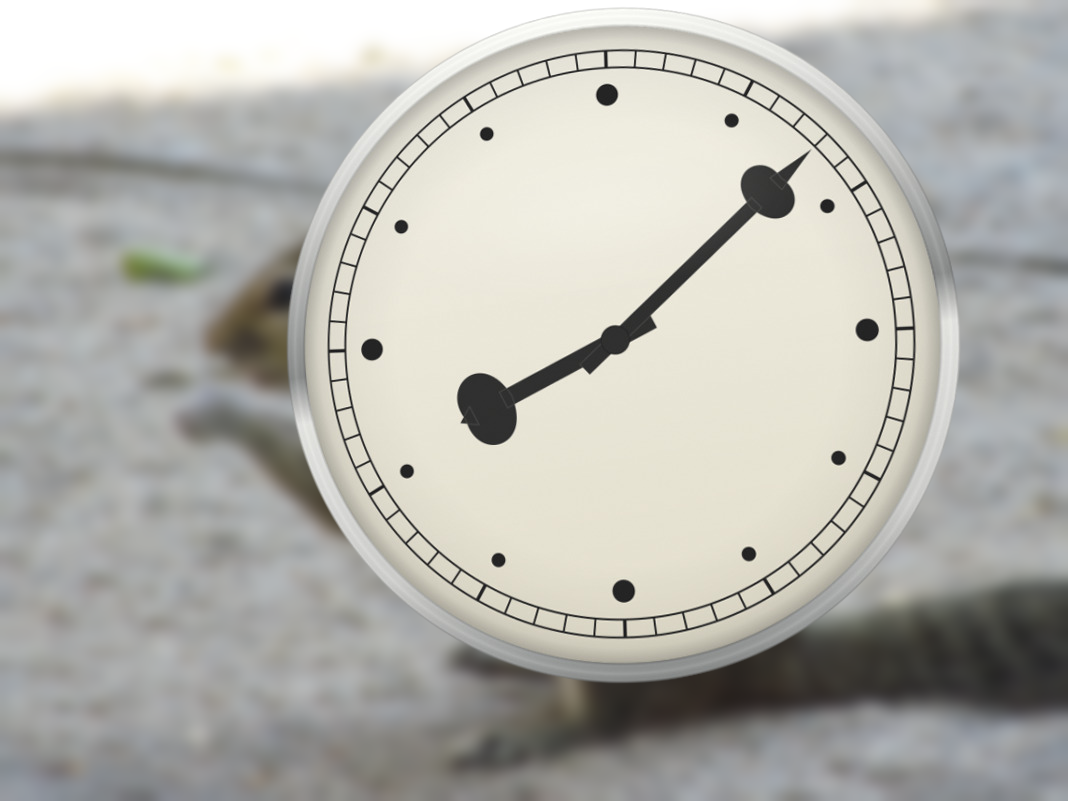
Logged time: 8 h 08 min
